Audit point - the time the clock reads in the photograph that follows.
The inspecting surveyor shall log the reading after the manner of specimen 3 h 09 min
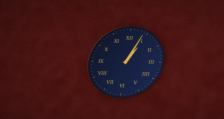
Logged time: 1 h 04 min
